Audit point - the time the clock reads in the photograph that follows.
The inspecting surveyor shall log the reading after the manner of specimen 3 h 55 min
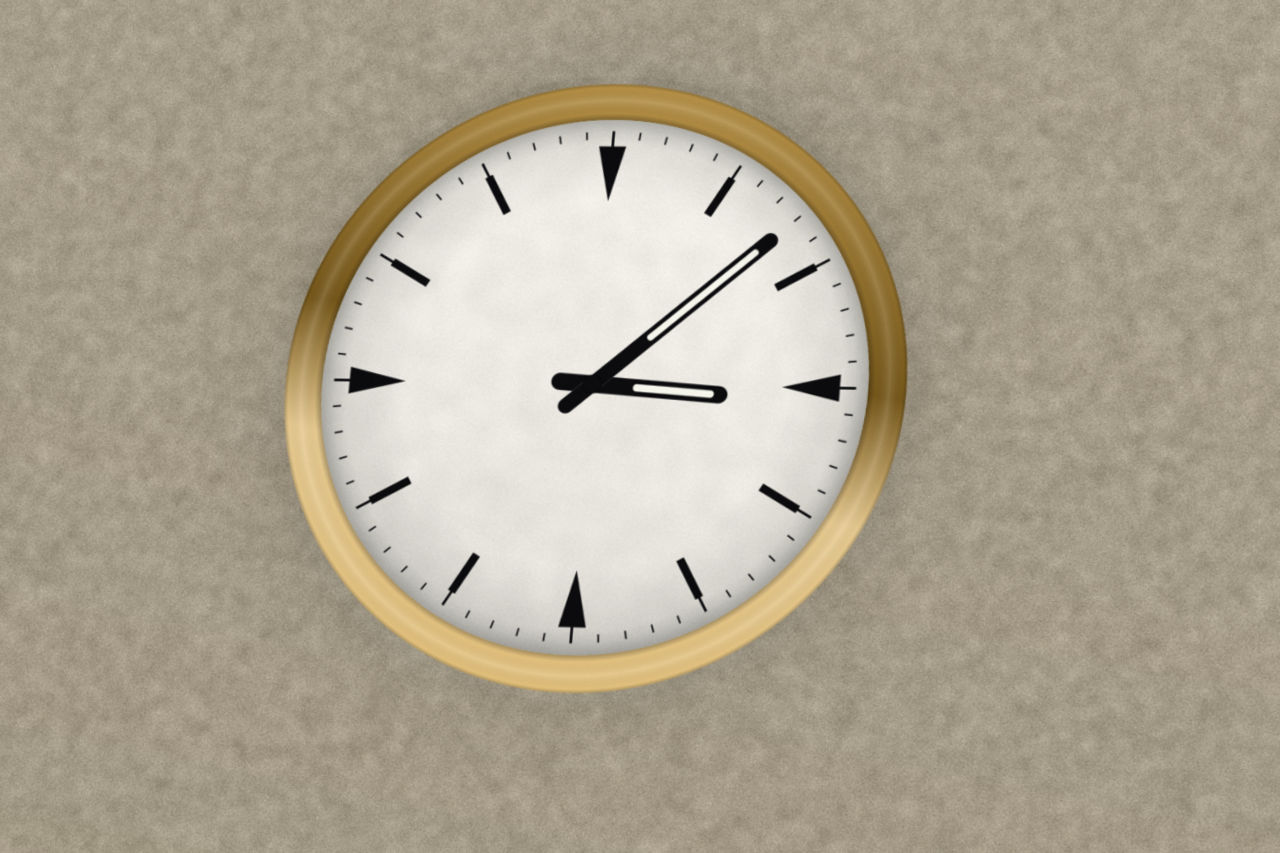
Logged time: 3 h 08 min
